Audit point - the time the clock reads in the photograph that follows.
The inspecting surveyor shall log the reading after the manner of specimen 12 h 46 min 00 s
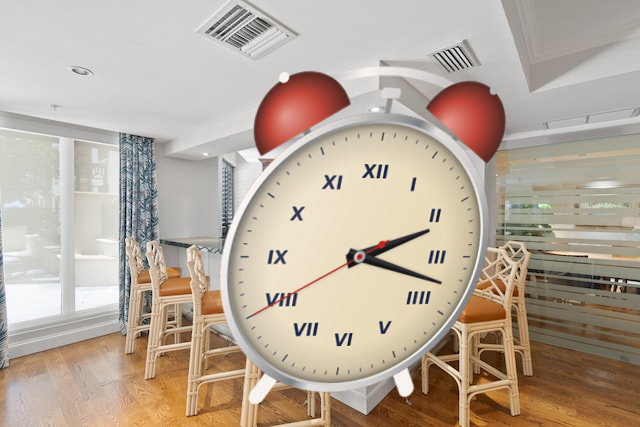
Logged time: 2 h 17 min 40 s
